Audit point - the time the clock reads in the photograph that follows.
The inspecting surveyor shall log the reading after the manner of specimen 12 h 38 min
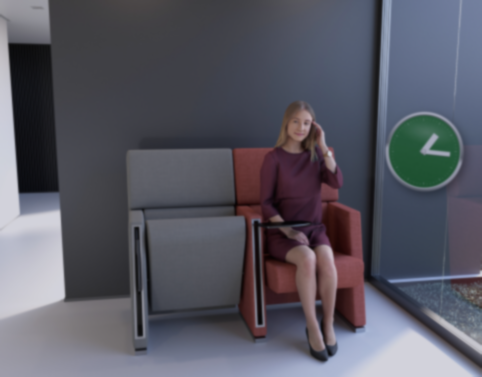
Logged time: 1 h 16 min
